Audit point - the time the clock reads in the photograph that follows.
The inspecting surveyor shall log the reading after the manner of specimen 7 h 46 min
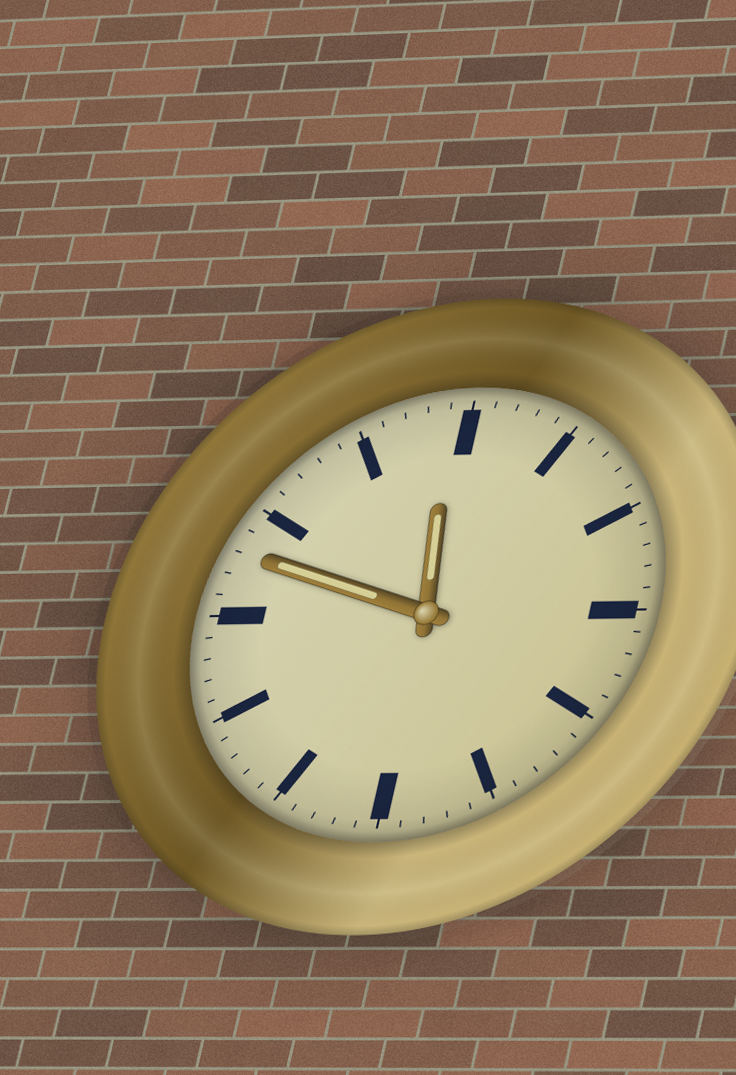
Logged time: 11 h 48 min
